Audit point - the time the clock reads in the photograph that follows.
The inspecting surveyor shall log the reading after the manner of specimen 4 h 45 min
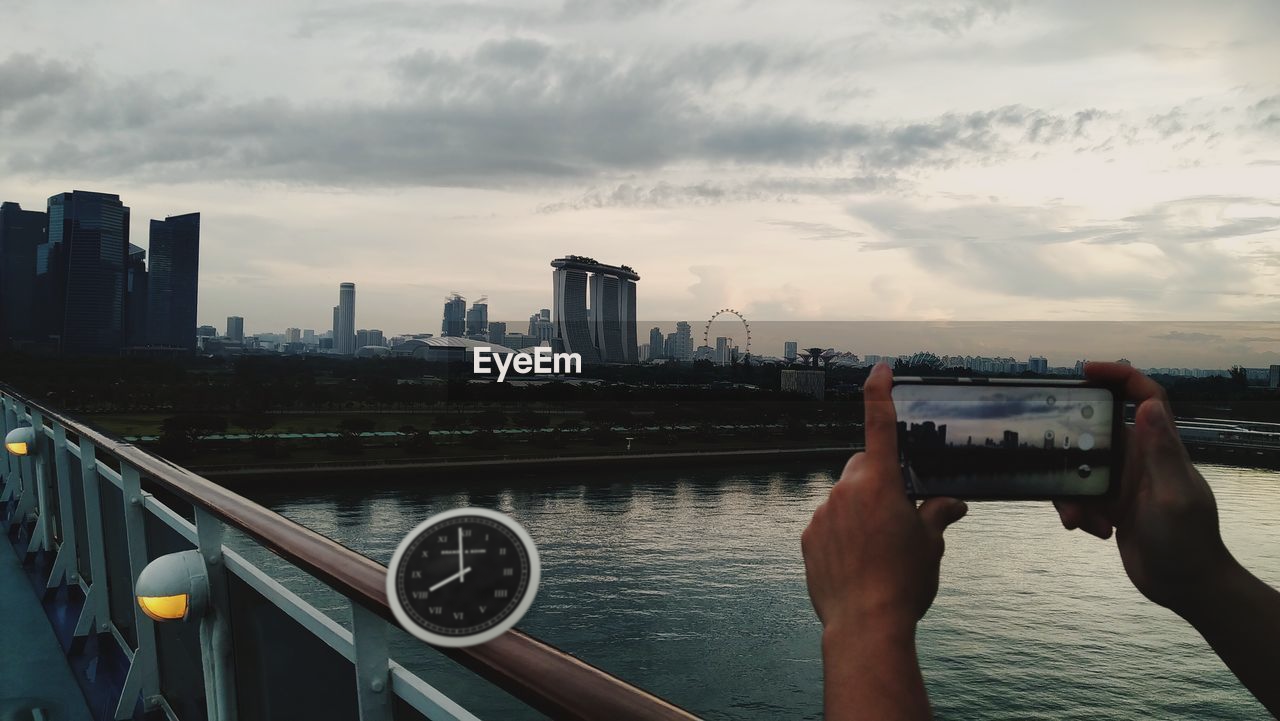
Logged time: 7 h 59 min
